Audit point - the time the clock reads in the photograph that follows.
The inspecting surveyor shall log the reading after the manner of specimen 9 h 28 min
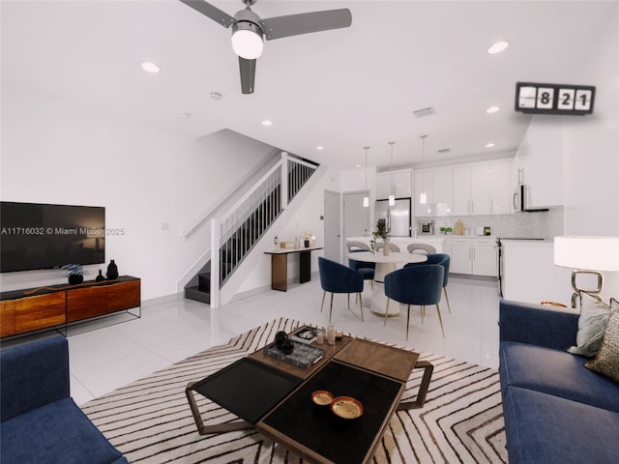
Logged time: 8 h 21 min
